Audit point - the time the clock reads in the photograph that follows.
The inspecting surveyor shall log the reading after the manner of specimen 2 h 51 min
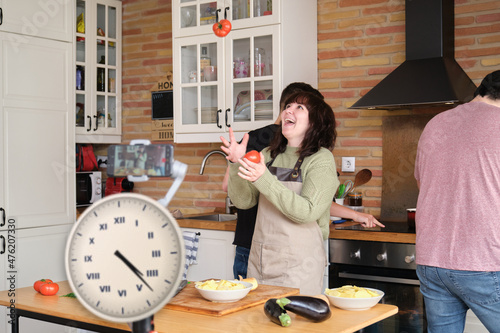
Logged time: 4 h 23 min
